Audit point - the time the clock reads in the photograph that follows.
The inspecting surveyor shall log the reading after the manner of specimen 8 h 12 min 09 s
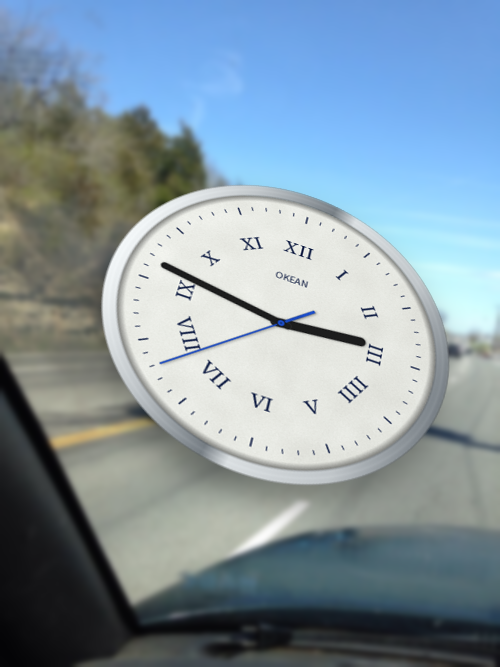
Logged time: 2 h 46 min 38 s
